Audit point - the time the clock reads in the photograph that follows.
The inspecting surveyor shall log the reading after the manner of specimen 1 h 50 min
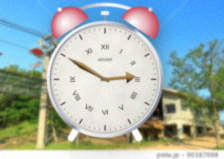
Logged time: 2 h 50 min
